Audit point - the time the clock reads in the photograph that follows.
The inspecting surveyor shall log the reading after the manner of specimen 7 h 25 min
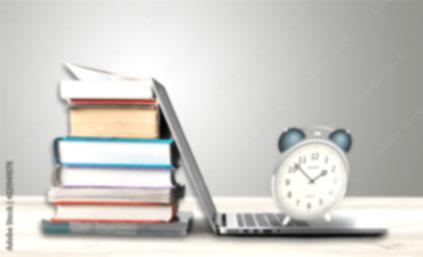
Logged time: 1 h 52 min
